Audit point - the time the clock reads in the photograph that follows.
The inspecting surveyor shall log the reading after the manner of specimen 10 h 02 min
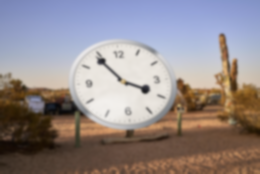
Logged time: 3 h 54 min
